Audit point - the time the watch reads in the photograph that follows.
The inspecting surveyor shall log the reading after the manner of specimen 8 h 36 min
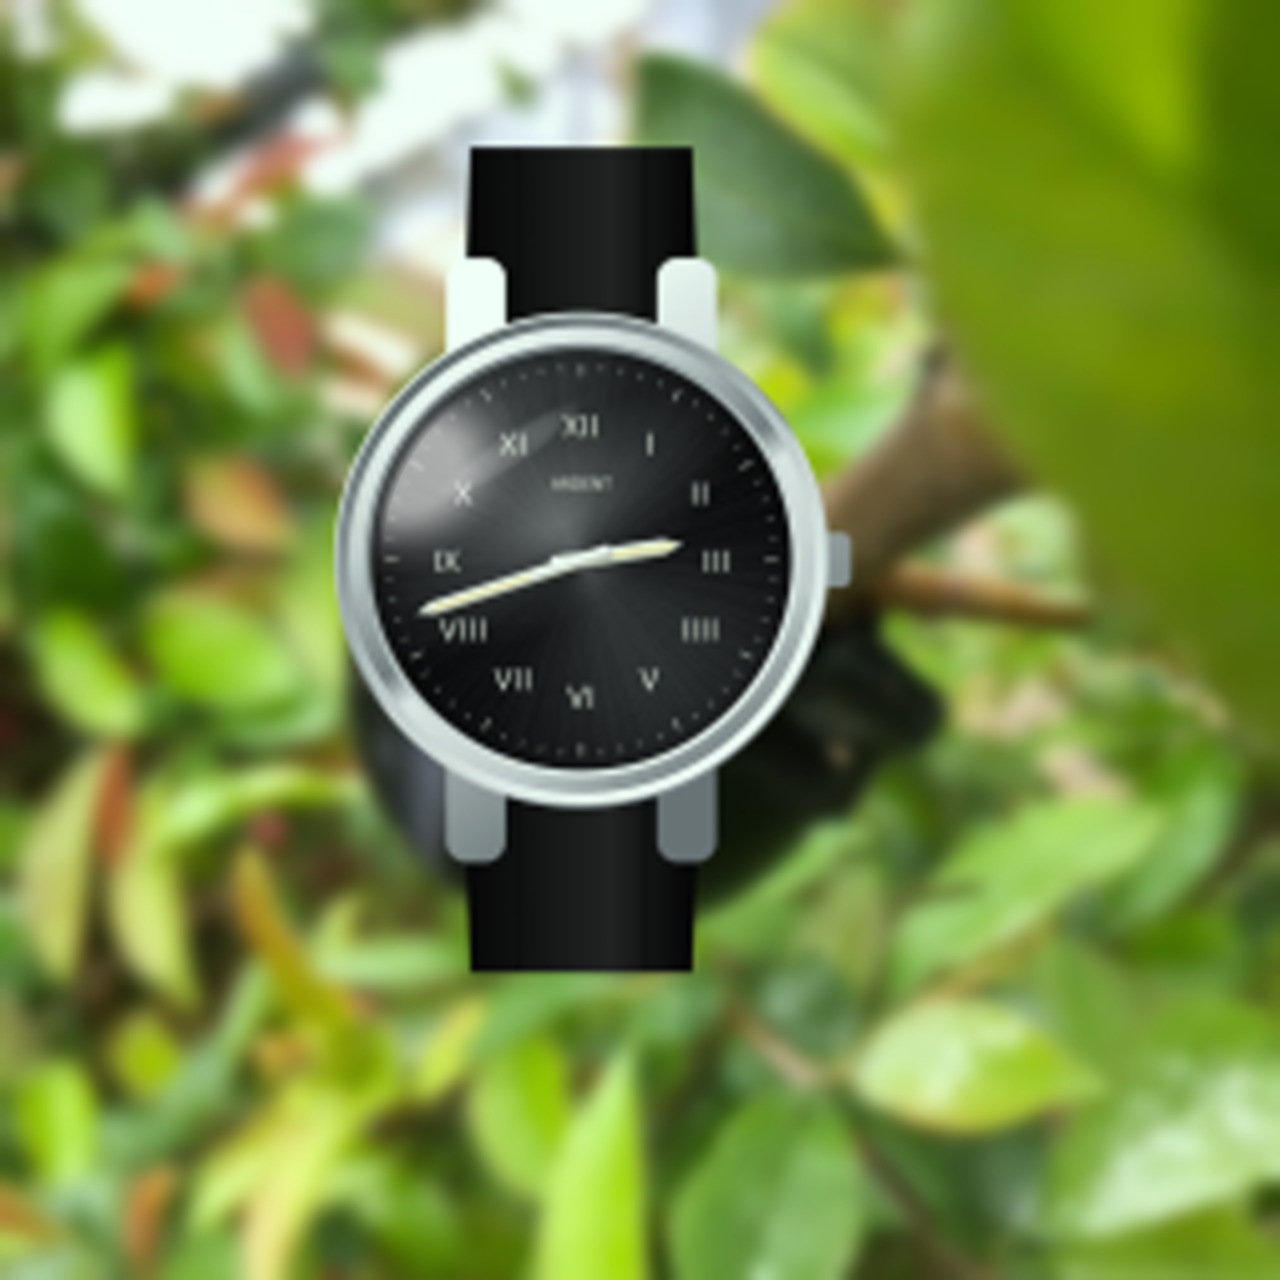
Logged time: 2 h 42 min
